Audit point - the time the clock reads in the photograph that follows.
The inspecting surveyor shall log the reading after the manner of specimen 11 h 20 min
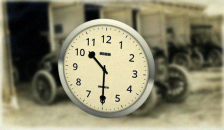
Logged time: 10 h 30 min
